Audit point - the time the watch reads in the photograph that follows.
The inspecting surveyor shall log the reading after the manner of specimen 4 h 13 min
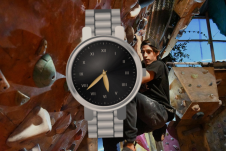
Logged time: 5 h 38 min
